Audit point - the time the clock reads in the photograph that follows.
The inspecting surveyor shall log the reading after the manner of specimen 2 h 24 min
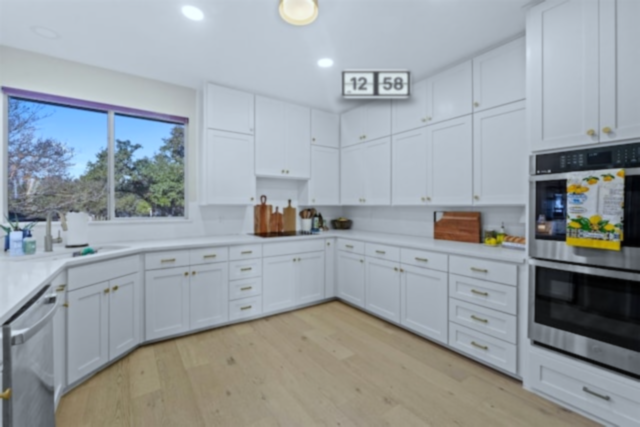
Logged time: 12 h 58 min
